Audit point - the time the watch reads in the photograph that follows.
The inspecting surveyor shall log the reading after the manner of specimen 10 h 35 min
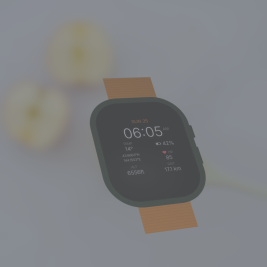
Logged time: 6 h 05 min
